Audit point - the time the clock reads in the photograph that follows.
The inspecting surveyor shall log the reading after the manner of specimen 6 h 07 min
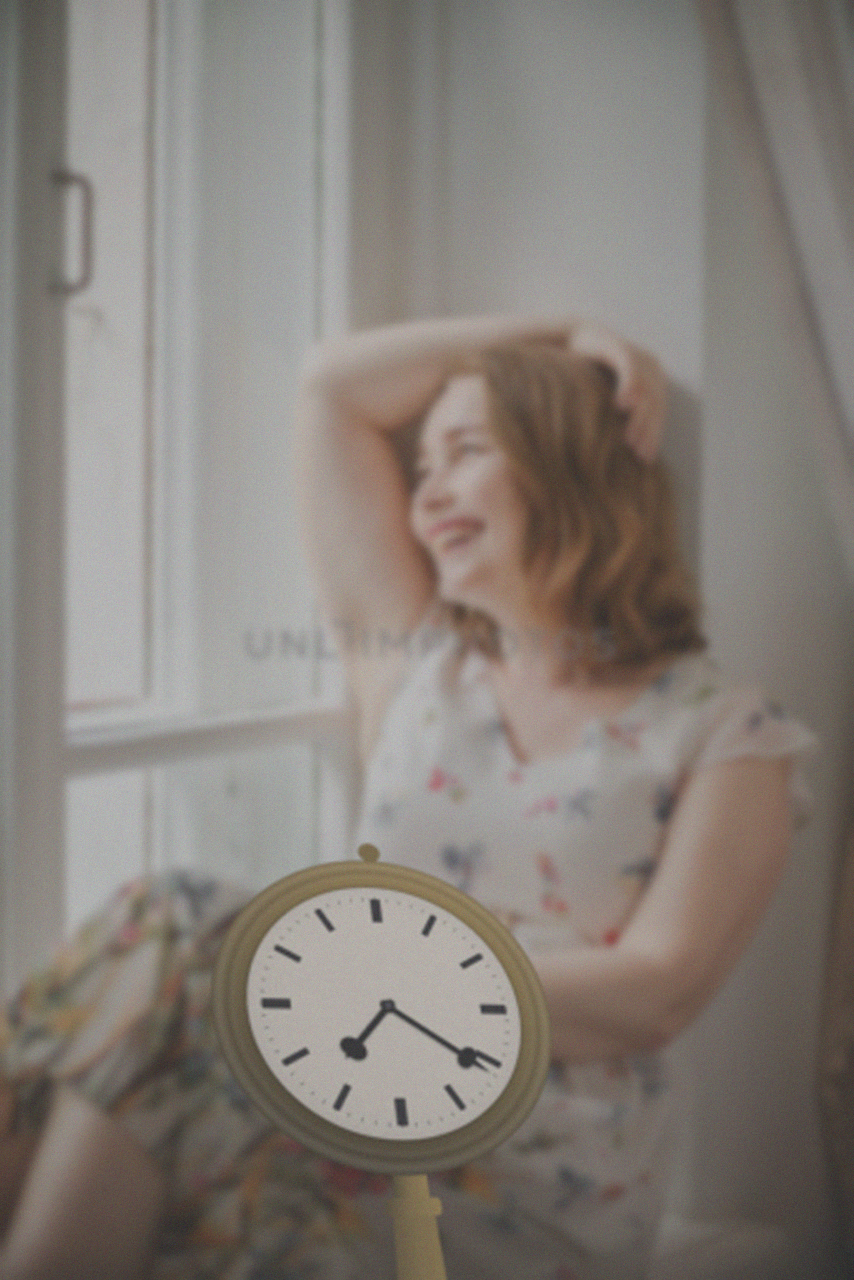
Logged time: 7 h 21 min
